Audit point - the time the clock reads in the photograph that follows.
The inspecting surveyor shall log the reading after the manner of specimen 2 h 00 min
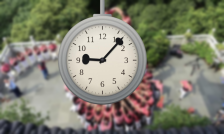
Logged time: 9 h 07 min
